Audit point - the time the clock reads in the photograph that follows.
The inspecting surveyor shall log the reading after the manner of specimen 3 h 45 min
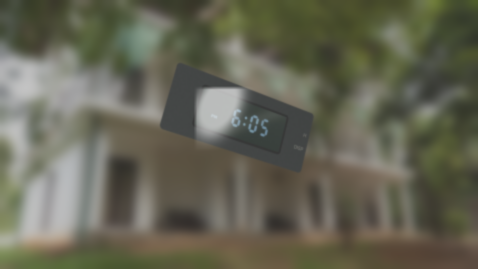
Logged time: 6 h 05 min
